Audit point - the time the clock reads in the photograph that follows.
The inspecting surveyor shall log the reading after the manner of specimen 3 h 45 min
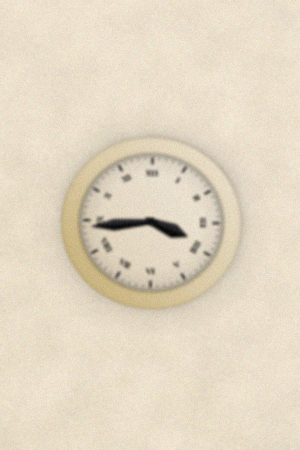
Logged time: 3 h 44 min
